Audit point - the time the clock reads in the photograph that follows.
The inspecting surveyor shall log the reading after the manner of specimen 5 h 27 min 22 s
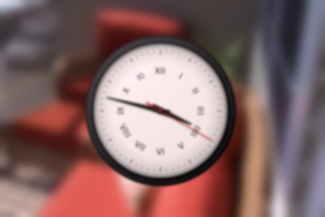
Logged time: 3 h 47 min 20 s
